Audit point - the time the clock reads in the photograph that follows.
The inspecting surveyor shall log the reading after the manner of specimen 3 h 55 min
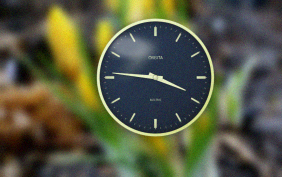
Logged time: 3 h 46 min
